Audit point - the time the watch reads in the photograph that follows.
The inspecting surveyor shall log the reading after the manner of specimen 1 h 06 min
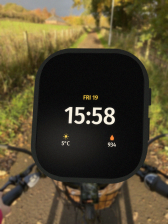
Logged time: 15 h 58 min
